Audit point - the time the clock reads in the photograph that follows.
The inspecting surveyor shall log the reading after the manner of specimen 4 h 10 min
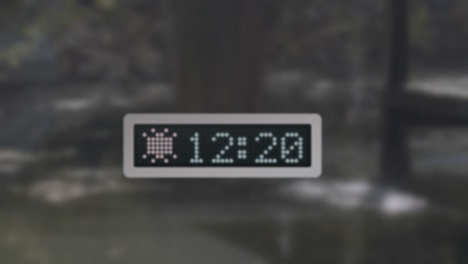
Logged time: 12 h 20 min
